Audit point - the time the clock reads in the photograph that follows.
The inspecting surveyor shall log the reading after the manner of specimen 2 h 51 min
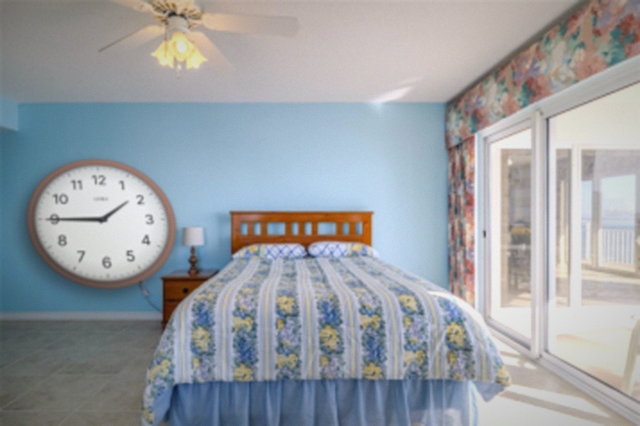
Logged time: 1 h 45 min
